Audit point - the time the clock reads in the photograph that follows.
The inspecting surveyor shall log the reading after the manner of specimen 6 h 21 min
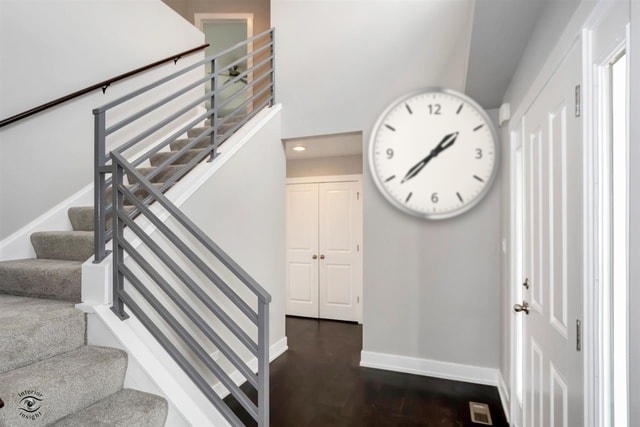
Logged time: 1 h 38 min
